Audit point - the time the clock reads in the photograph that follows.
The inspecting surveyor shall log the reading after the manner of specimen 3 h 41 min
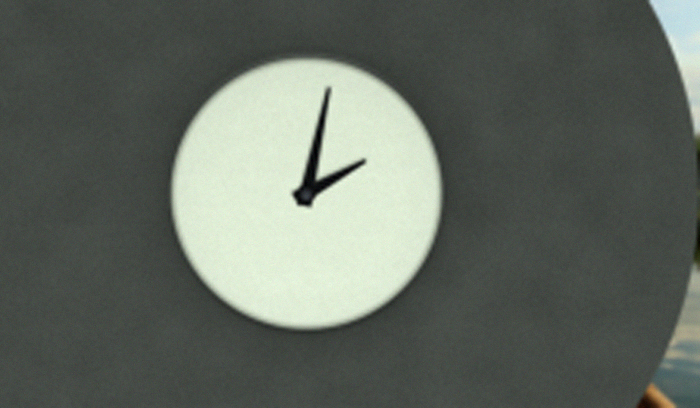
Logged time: 2 h 02 min
